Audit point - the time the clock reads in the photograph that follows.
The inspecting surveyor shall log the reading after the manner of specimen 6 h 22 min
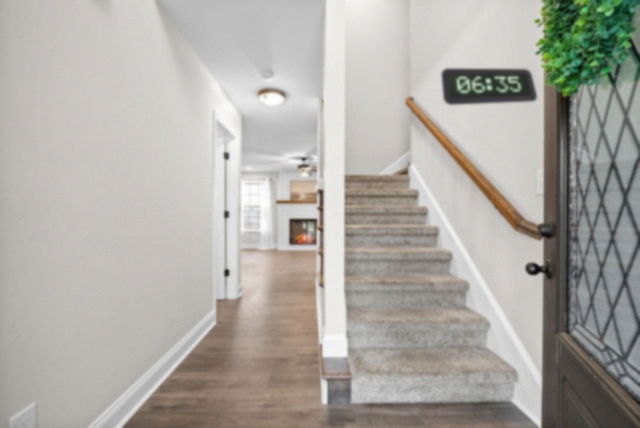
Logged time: 6 h 35 min
